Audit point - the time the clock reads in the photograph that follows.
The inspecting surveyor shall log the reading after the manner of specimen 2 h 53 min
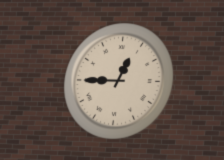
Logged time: 12 h 45 min
